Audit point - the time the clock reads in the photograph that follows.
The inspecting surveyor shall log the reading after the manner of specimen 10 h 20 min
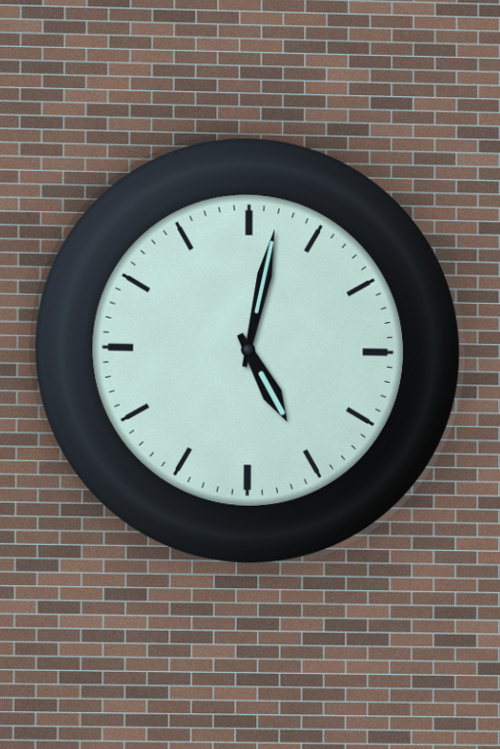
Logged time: 5 h 02 min
